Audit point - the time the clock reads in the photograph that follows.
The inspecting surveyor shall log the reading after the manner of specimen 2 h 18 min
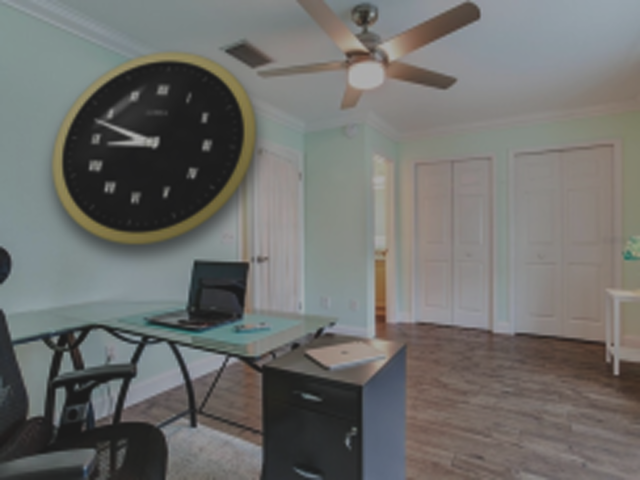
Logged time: 8 h 48 min
